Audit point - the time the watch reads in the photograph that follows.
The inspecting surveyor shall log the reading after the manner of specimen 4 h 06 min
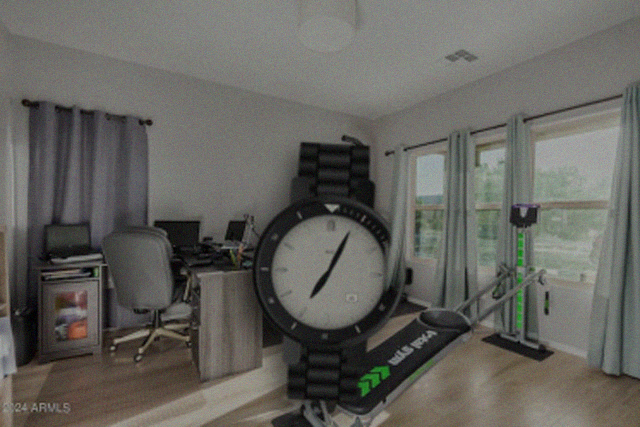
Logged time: 7 h 04 min
